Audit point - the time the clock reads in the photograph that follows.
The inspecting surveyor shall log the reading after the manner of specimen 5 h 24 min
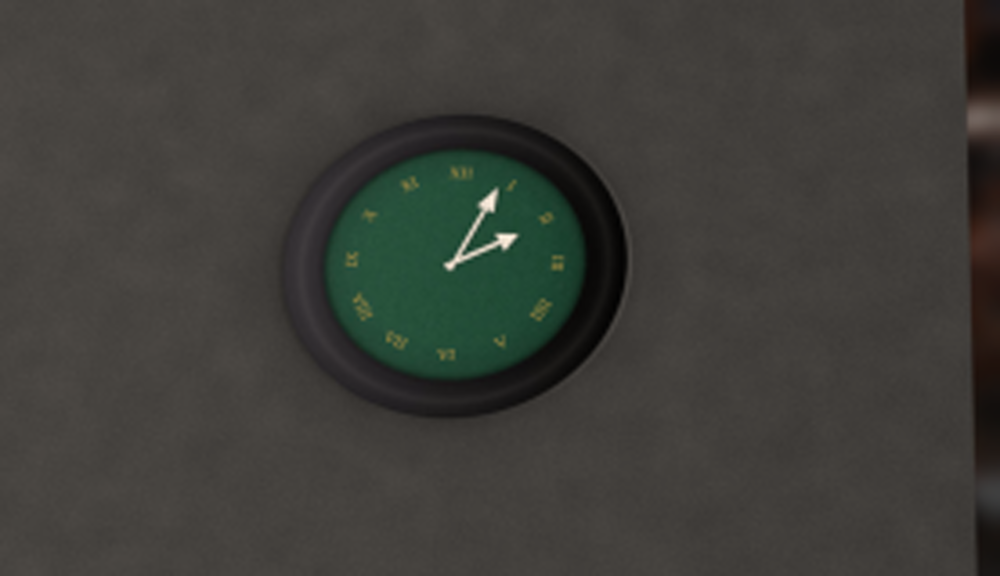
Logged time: 2 h 04 min
